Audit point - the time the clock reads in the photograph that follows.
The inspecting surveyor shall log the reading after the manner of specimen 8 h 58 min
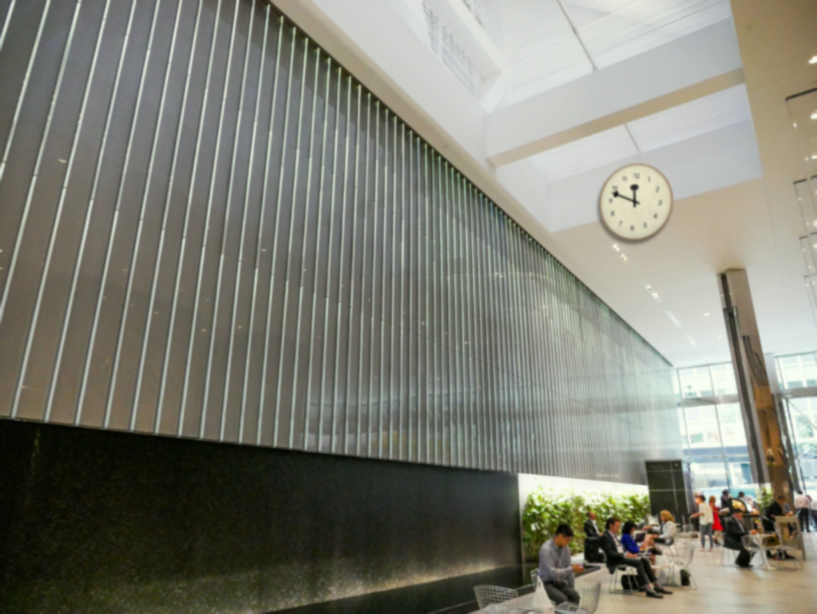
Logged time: 11 h 48 min
